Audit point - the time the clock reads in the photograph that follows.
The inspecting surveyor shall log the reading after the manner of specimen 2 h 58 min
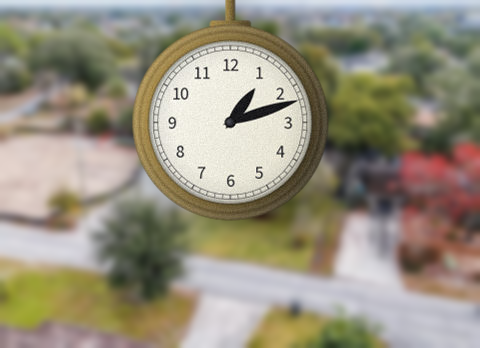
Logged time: 1 h 12 min
